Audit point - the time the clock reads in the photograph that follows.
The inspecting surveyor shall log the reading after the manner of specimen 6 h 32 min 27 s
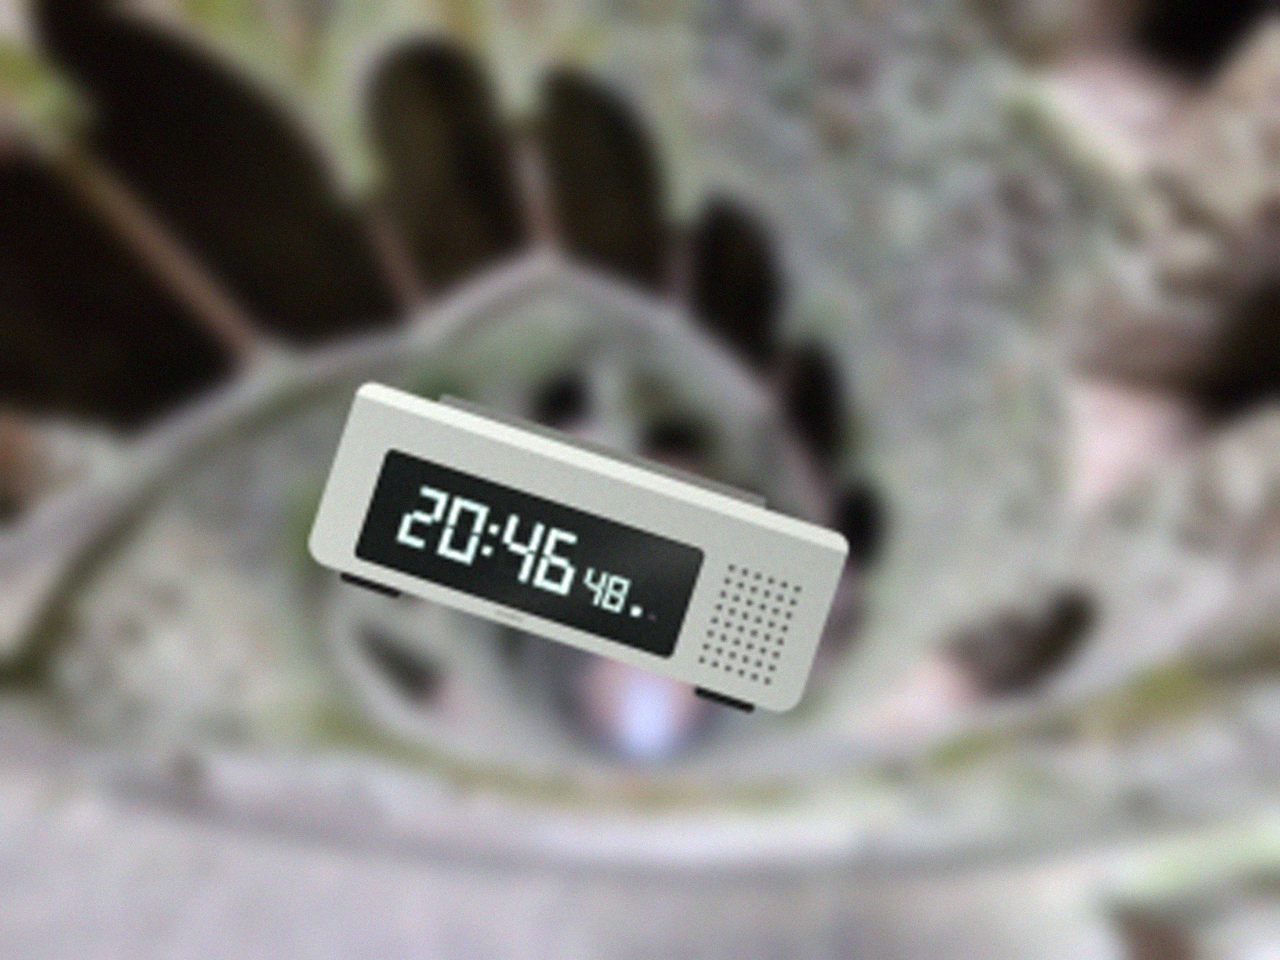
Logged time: 20 h 46 min 48 s
